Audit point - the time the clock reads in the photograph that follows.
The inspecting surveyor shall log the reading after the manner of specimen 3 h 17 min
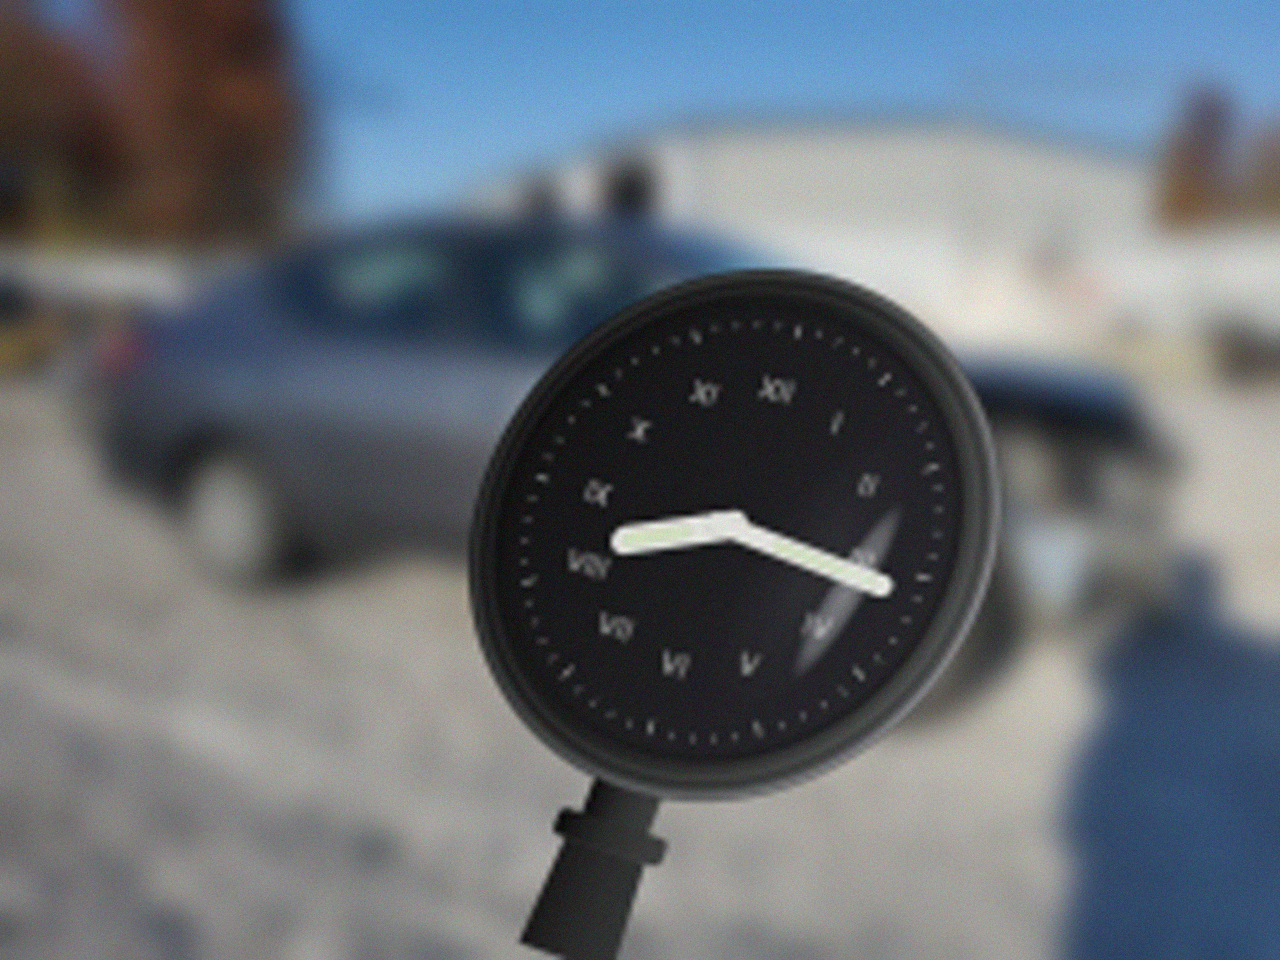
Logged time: 8 h 16 min
